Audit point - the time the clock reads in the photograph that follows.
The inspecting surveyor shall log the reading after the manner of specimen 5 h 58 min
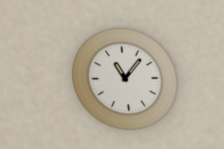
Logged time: 11 h 07 min
